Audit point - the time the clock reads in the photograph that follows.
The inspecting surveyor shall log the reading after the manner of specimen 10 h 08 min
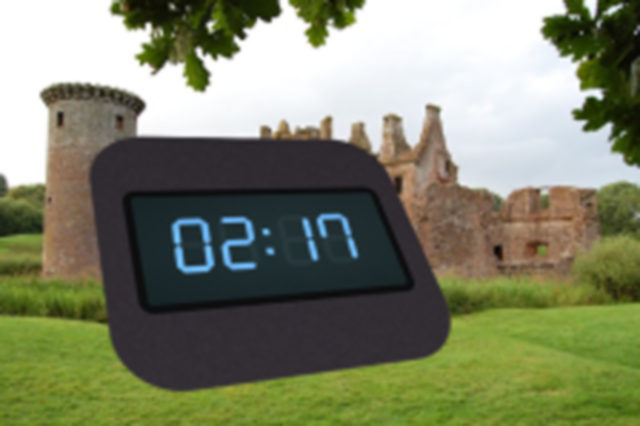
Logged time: 2 h 17 min
